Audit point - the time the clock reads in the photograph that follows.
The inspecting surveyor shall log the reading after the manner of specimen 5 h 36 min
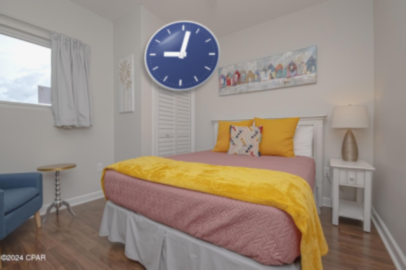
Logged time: 9 h 02 min
